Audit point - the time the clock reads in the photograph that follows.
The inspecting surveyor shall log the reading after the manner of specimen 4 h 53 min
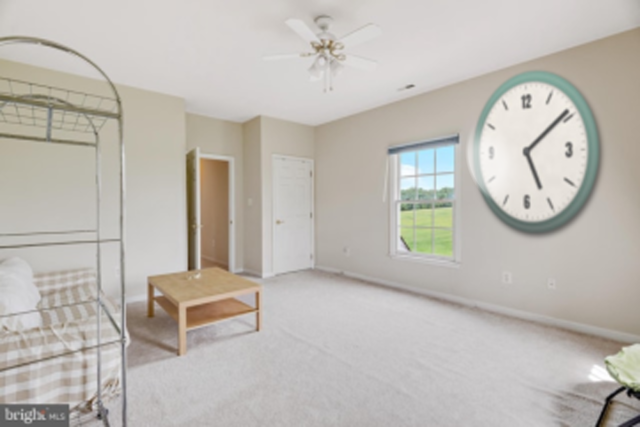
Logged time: 5 h 09 min
